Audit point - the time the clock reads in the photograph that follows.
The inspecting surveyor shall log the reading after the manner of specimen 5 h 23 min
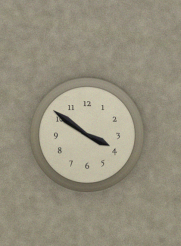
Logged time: 3 h 51 min
